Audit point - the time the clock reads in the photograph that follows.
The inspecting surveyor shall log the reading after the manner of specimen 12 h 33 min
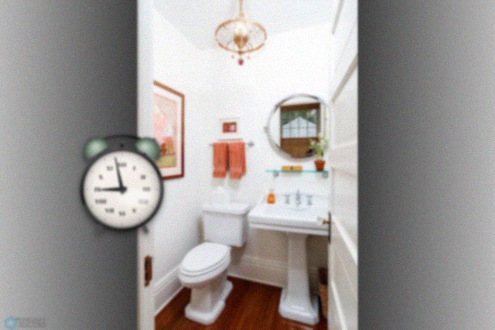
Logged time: 8 h 58 min
